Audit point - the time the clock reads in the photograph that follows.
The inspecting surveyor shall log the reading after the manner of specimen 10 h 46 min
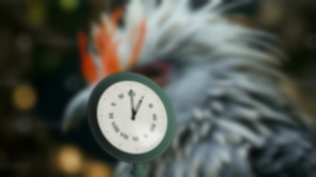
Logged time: 1 h 00 min
